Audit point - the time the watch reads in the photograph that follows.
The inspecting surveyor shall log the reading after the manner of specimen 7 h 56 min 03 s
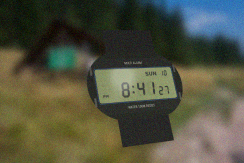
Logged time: 8 h 41 min 27 s
